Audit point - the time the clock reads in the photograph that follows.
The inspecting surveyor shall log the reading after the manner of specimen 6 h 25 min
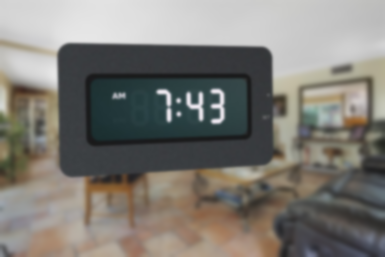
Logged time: 7 h 43 min
